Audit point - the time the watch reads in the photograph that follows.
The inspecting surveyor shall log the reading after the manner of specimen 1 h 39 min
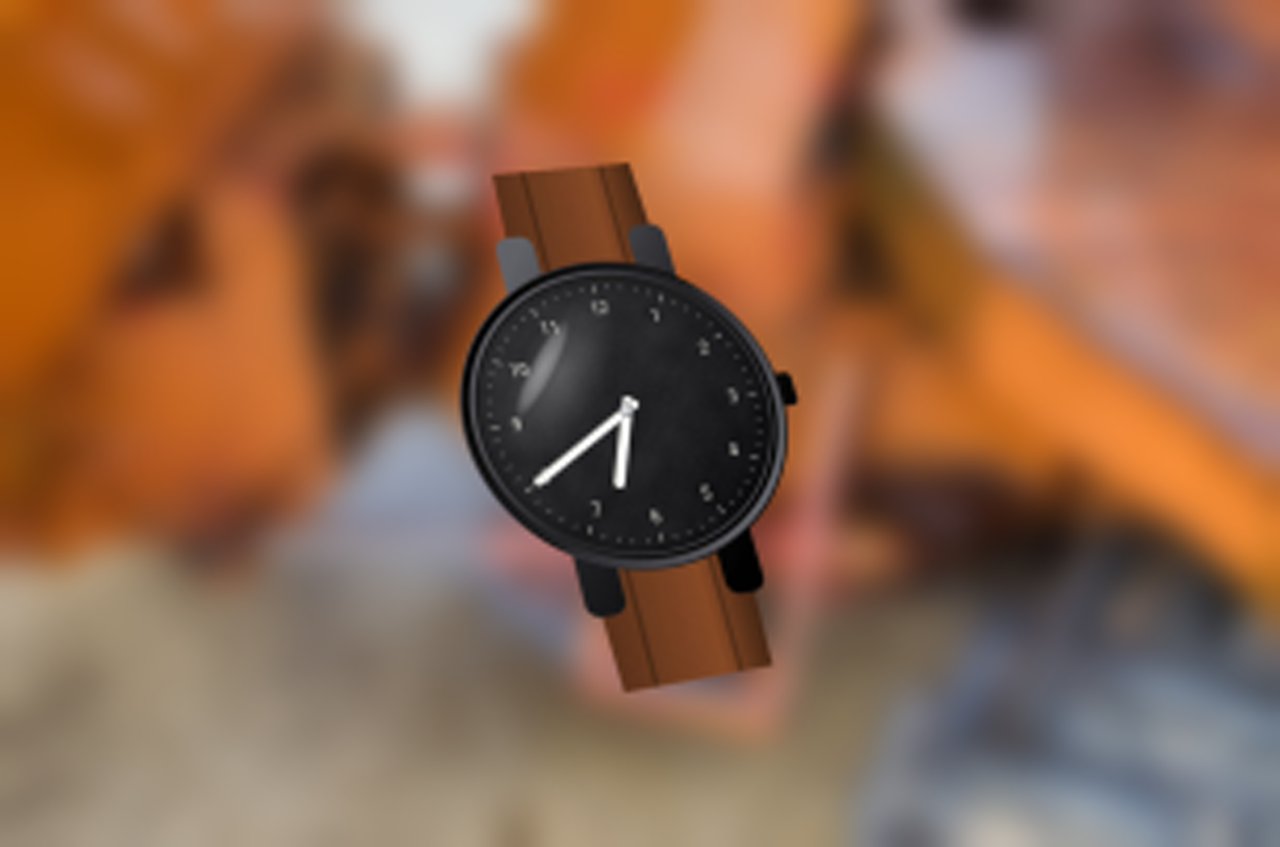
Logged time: 6 h 40 min
